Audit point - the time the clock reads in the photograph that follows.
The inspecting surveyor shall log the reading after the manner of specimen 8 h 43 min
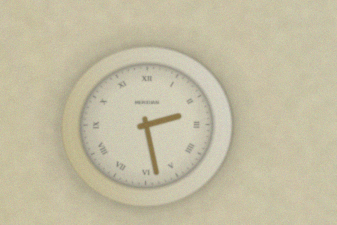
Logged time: 2 h 28 min
